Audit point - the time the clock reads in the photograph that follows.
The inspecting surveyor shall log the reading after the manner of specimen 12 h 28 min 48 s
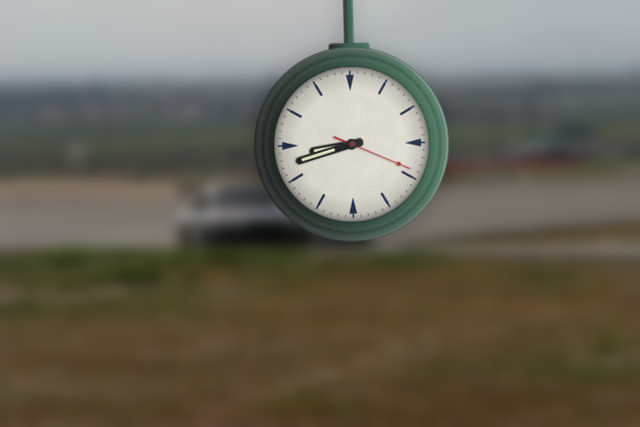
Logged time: 8 h 42 min 19 s
